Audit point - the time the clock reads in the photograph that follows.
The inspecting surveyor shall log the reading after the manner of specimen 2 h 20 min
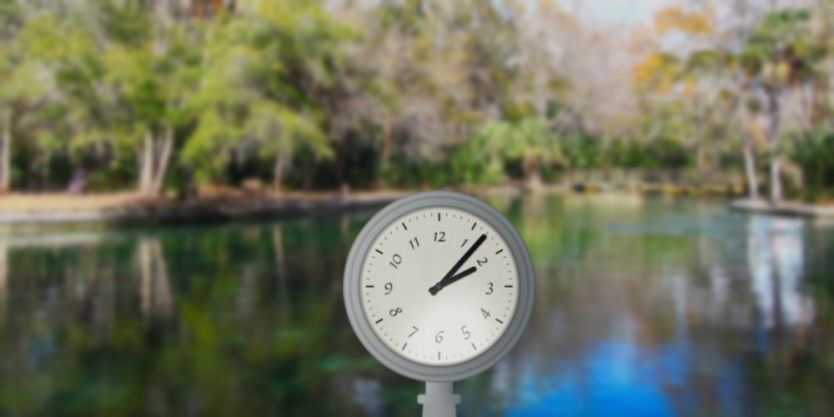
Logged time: 2 h 07 min
